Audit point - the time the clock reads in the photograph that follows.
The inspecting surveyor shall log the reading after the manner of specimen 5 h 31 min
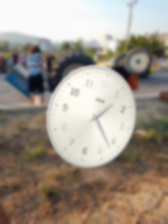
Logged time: 1 h 22 min
